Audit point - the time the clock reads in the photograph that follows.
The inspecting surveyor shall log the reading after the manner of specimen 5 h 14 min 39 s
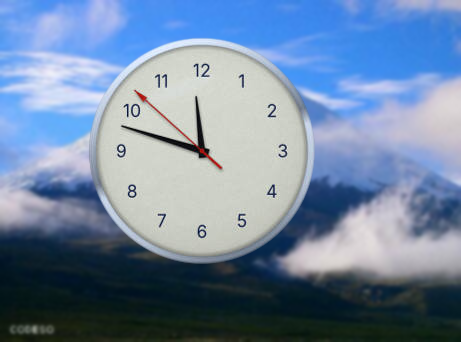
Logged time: 11 h 47 min 52 s
